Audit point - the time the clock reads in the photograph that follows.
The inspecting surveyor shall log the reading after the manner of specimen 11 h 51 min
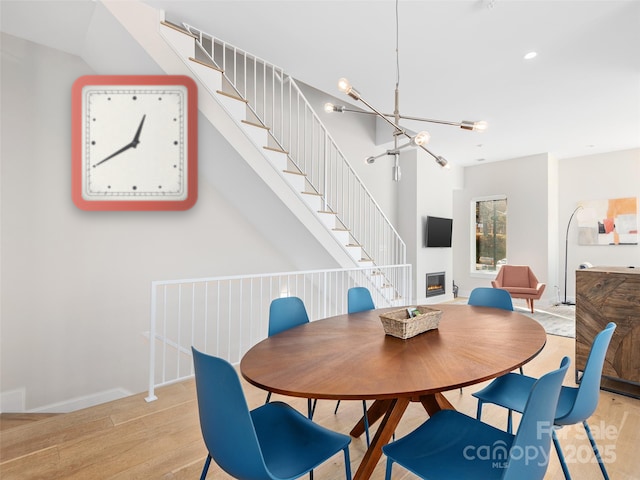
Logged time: 12 h 40 min
